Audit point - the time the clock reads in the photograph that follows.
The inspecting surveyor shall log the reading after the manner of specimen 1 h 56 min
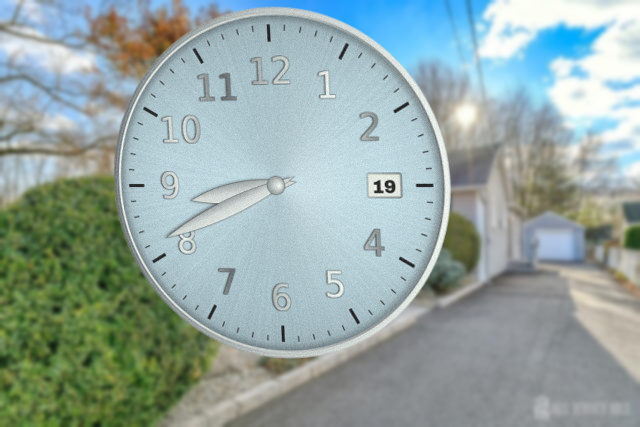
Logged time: 8 h 41 min
